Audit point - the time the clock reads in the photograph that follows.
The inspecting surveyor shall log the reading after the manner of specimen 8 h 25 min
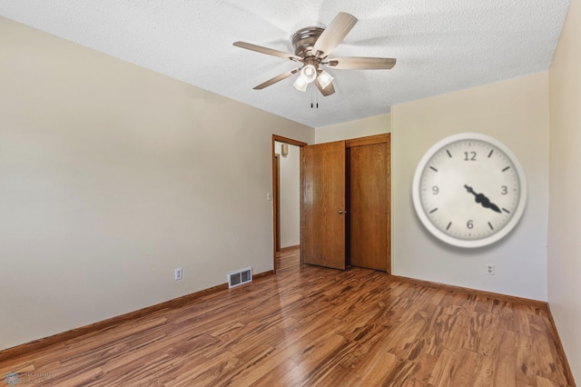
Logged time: 4 h 21 min
